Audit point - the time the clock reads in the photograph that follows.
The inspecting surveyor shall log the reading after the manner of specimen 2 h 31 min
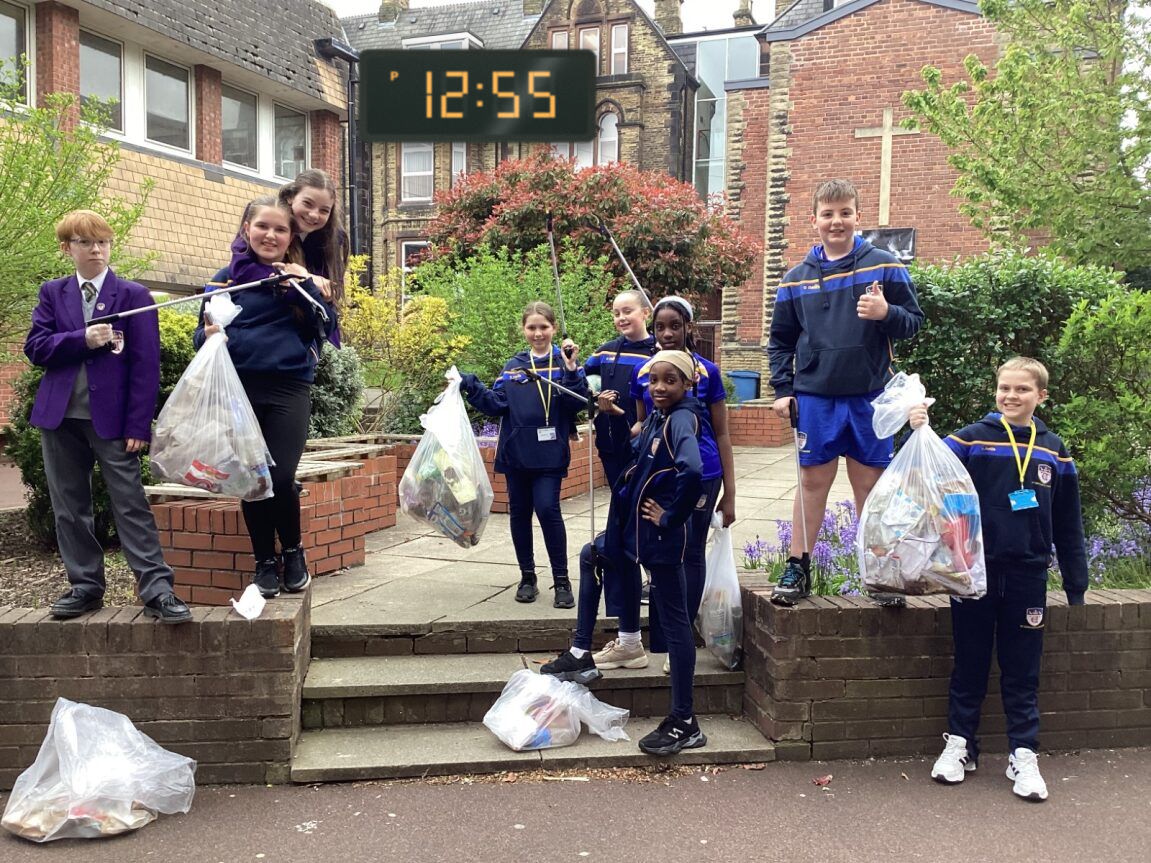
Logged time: 12 h 55 min
